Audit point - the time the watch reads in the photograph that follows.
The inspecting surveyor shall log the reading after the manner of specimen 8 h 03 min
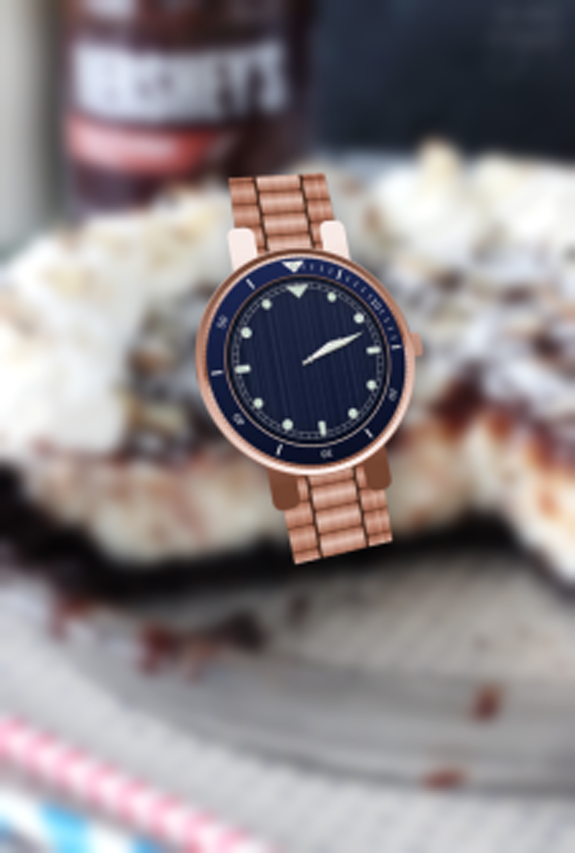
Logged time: 2 h 12 min
